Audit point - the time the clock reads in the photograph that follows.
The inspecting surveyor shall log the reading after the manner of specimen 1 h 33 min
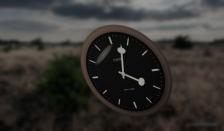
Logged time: 4 h 03 min
